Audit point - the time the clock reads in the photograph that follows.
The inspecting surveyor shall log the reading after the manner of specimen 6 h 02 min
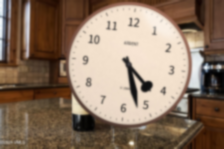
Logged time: 4 h 27 min
